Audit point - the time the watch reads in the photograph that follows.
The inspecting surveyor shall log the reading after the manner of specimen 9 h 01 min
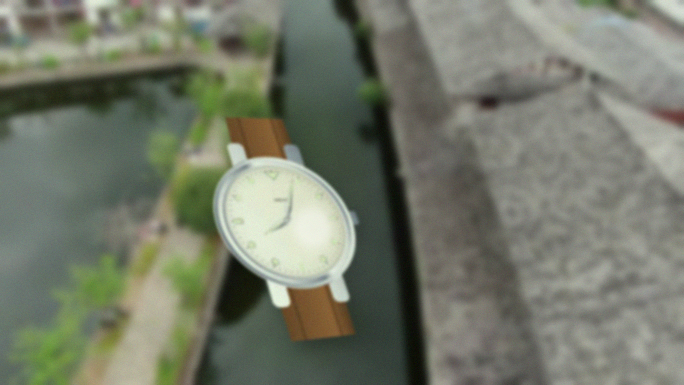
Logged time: 8 h 04 min
